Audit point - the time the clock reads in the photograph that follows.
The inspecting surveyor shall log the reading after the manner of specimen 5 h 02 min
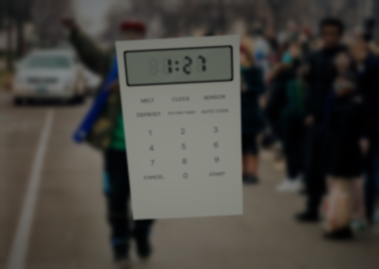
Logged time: 1 h 27 min
